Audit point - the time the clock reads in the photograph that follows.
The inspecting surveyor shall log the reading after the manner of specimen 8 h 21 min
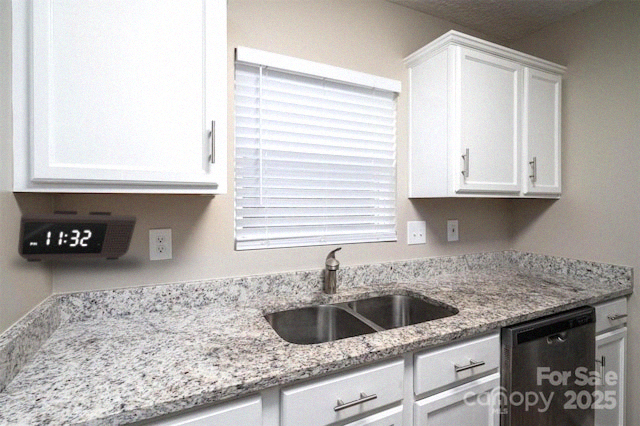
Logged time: 11 h 32 min
